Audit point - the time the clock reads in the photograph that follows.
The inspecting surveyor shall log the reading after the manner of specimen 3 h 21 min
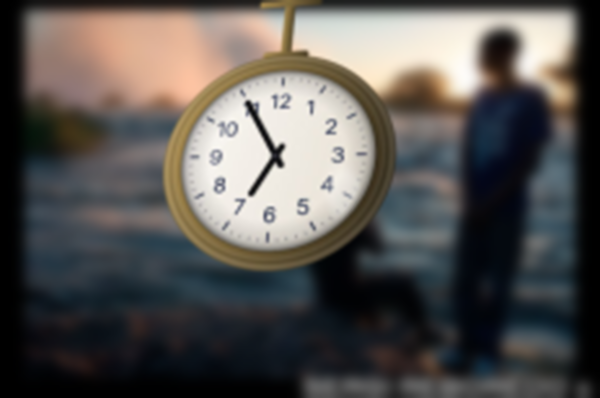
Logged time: 6 h 55 min
